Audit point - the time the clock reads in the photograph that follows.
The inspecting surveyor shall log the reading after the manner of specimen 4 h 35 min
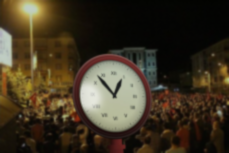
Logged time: 12 h 53 min
